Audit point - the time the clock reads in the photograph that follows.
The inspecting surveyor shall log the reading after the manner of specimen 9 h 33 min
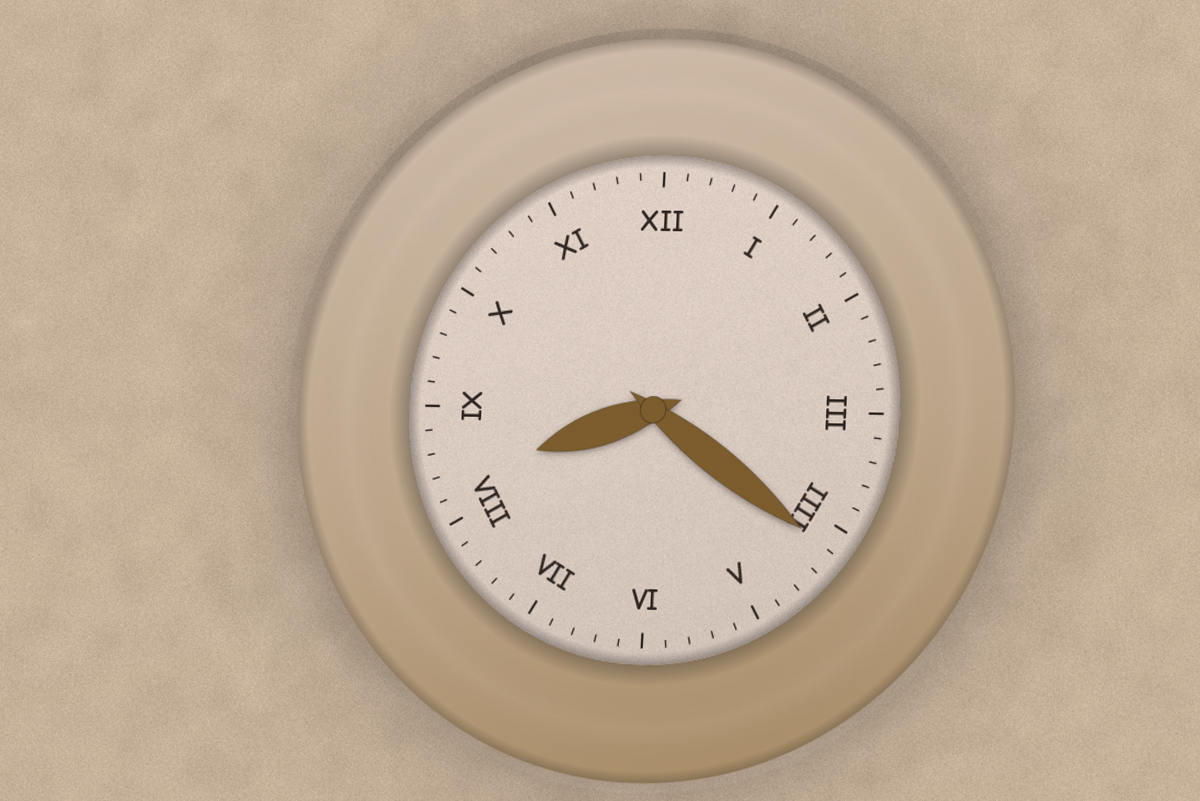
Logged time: 8 h 21 min
